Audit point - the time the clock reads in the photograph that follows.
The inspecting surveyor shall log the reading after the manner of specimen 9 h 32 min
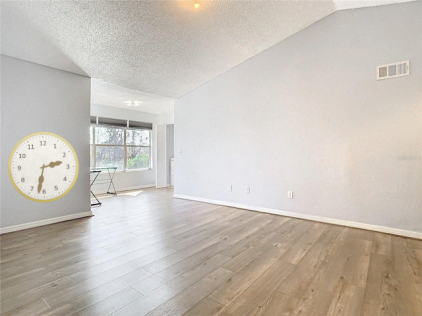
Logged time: 2 h 32 min
